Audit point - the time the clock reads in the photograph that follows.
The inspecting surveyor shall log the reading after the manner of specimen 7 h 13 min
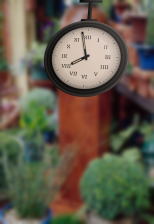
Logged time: 7 h 58 min
